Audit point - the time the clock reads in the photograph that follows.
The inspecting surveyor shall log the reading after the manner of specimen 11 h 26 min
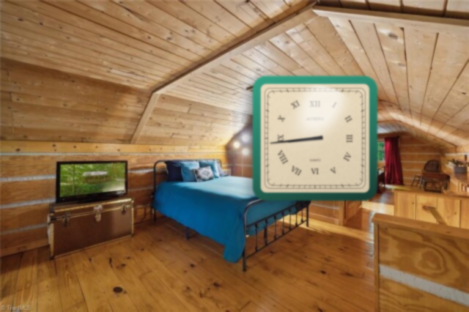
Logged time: 8 h 44 min
